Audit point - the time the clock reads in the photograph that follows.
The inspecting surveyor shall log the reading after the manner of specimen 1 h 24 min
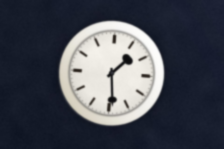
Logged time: 1 h 29 min
